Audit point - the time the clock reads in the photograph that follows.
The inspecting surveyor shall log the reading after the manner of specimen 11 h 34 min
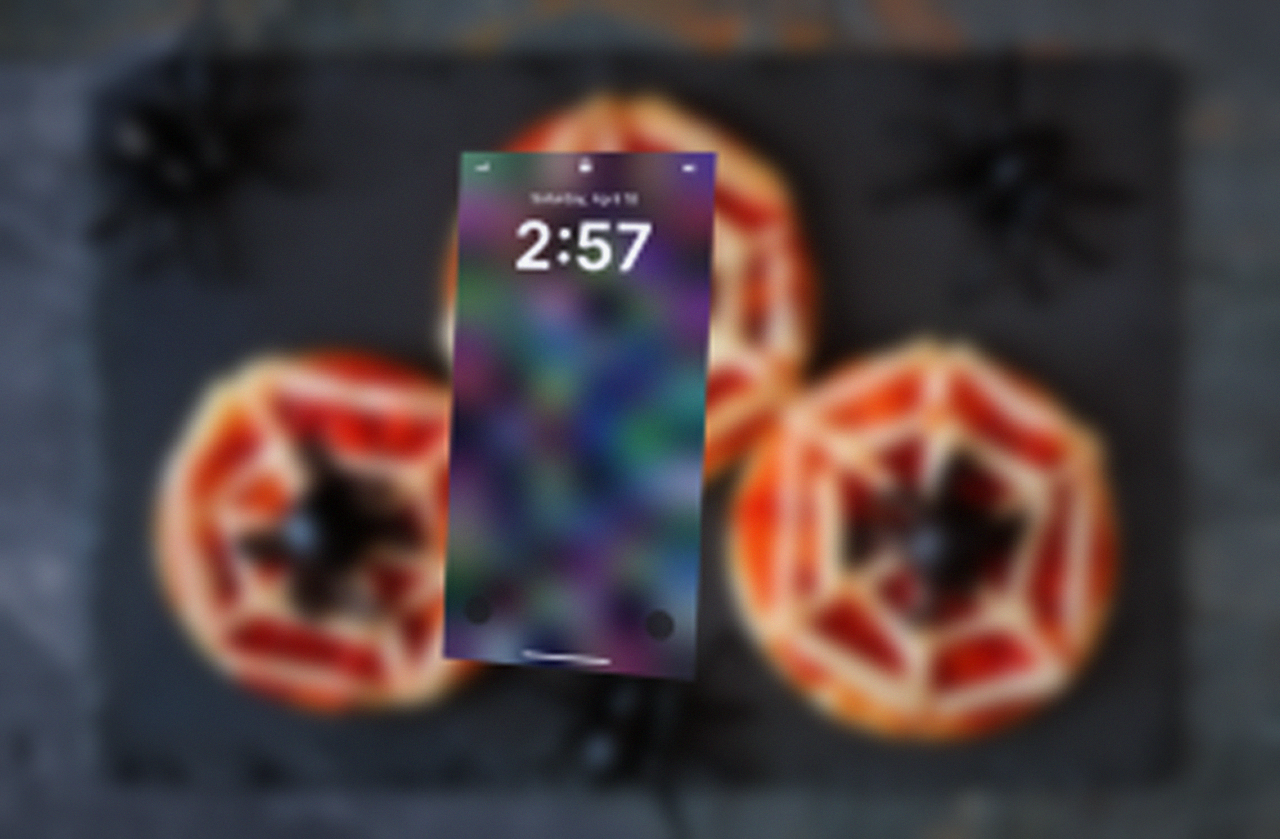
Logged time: 2 h 57 min
